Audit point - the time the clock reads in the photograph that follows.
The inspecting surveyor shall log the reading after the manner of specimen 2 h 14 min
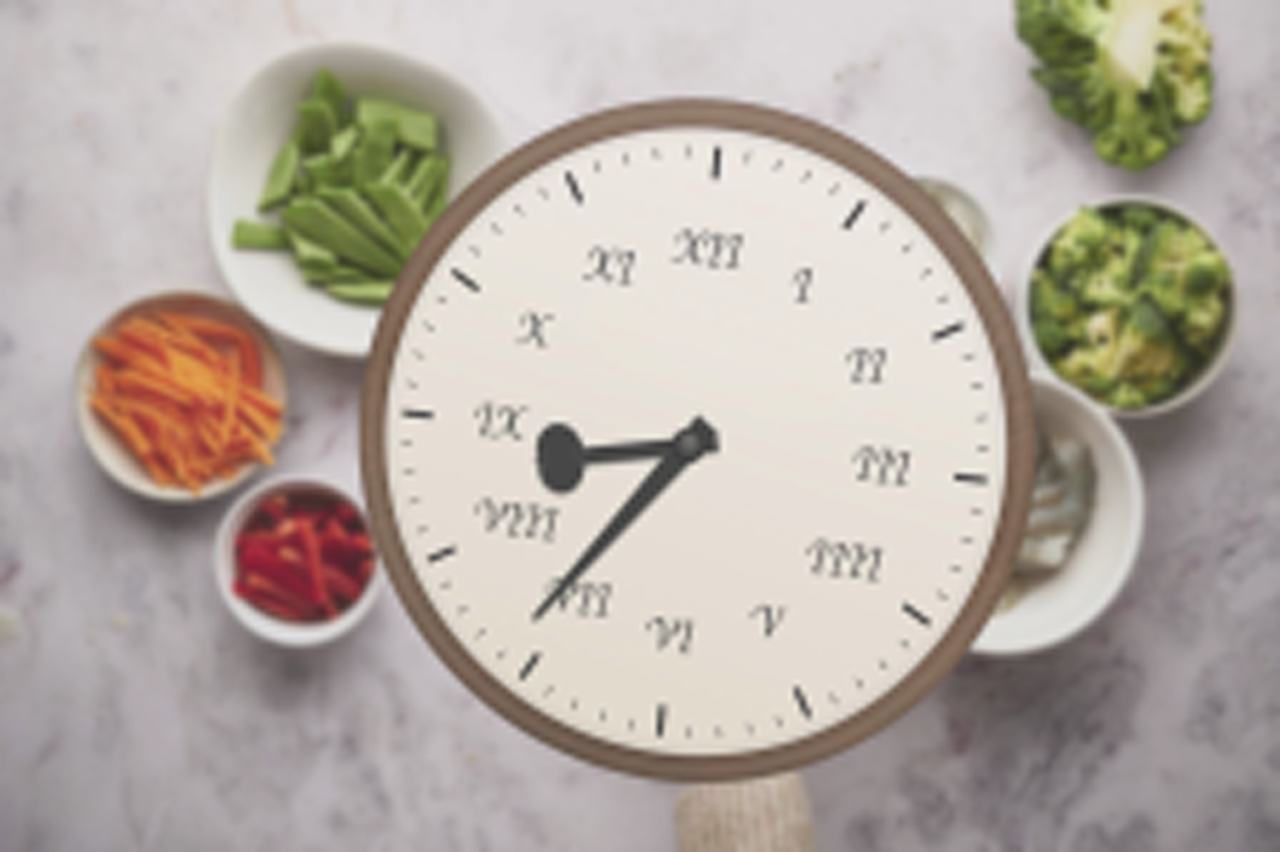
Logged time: 8 h 36 min
